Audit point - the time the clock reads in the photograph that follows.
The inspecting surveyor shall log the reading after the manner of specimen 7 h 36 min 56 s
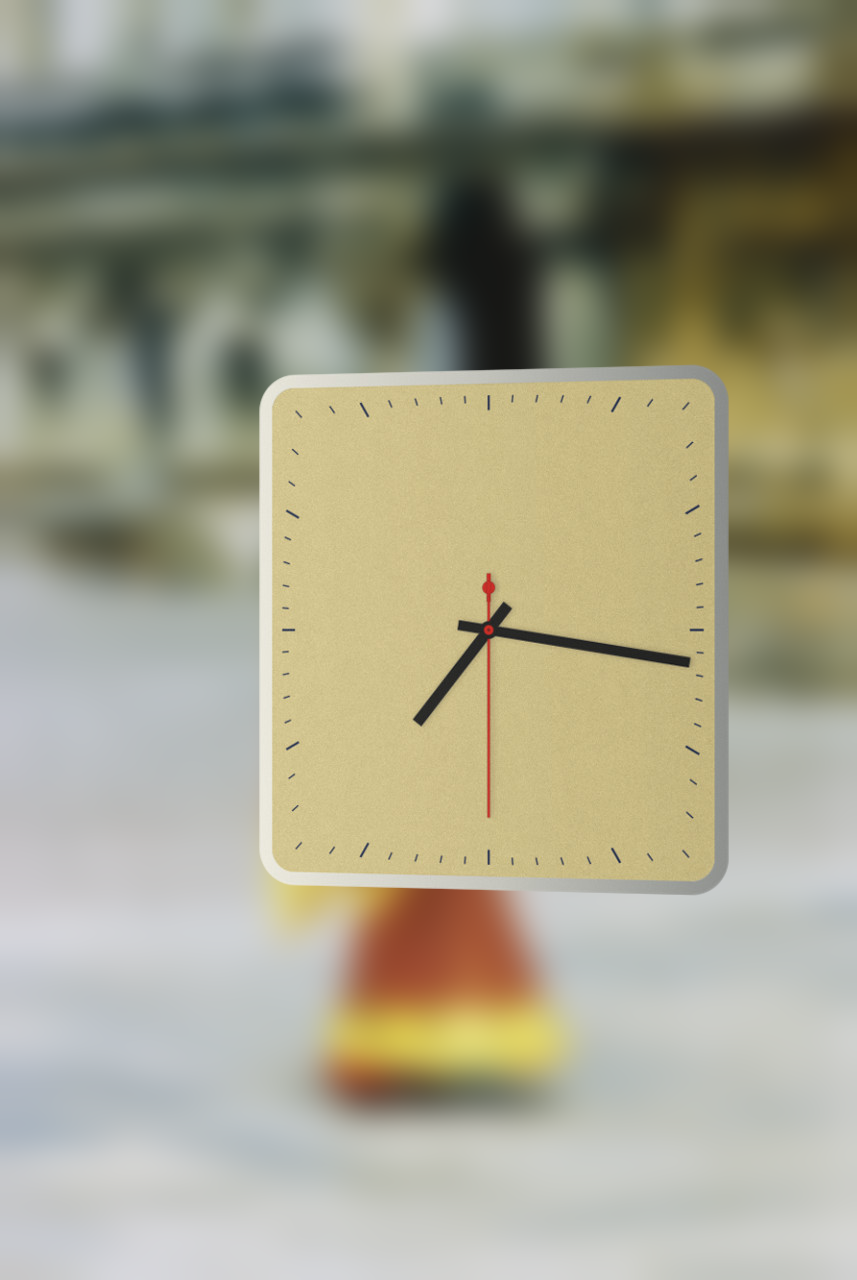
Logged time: 7 h 16 min 30 s
